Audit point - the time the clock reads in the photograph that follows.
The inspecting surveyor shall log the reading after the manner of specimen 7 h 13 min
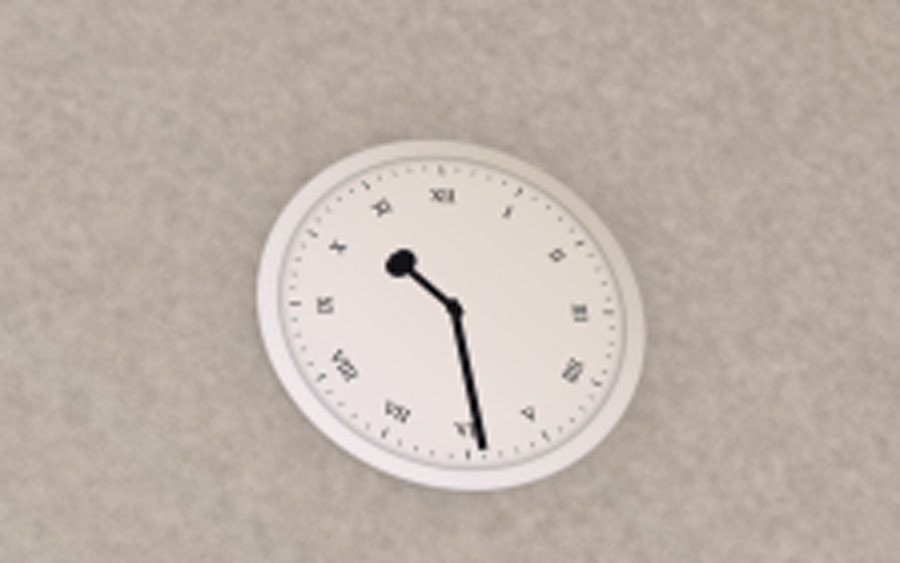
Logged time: 10 h 29 min
